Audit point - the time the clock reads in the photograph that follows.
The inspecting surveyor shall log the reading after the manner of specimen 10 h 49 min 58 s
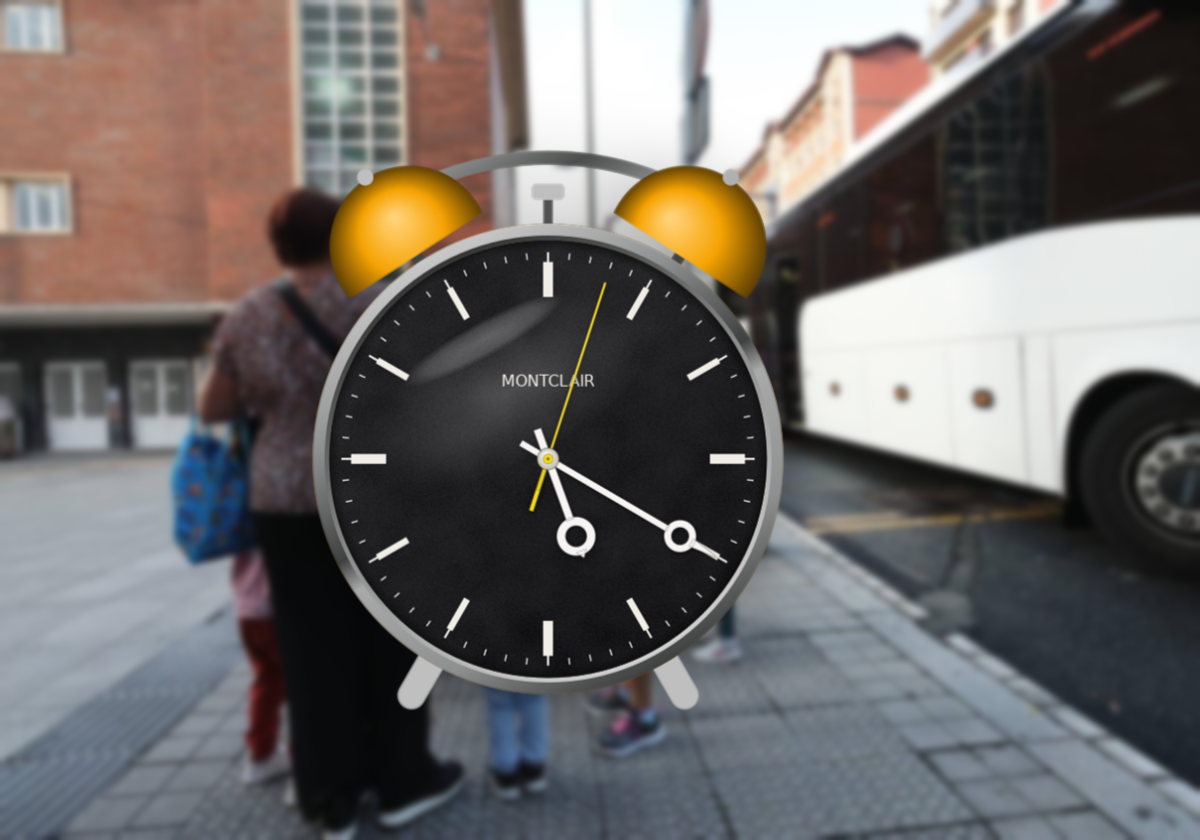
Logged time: 5 h 20 min 03 s
